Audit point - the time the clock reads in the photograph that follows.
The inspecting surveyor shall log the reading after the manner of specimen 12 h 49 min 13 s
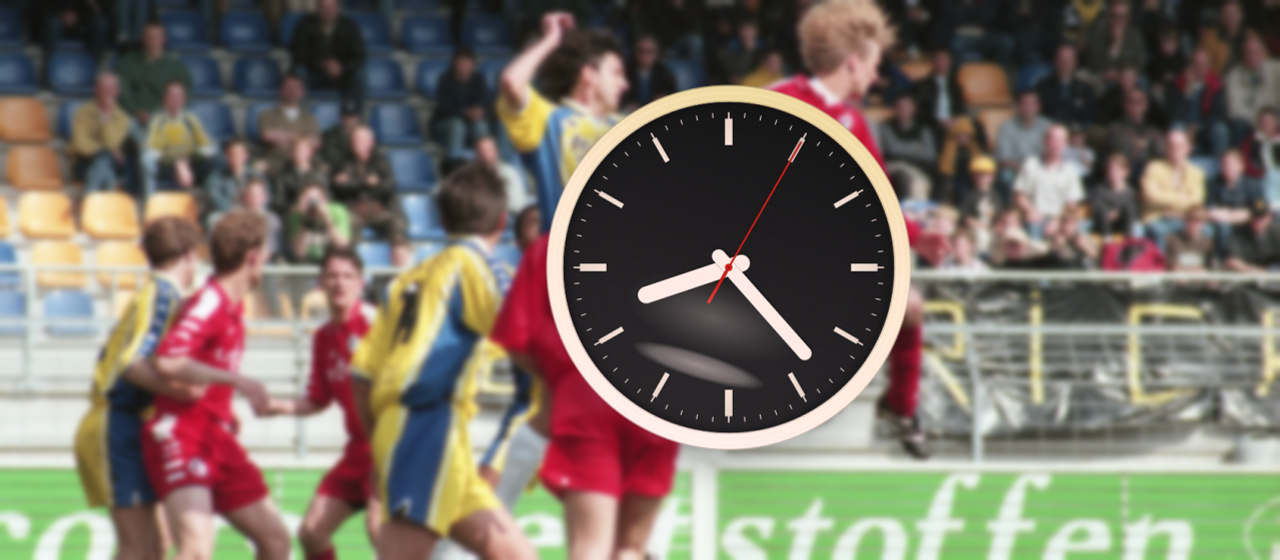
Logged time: 8 h 23 min 05 s
